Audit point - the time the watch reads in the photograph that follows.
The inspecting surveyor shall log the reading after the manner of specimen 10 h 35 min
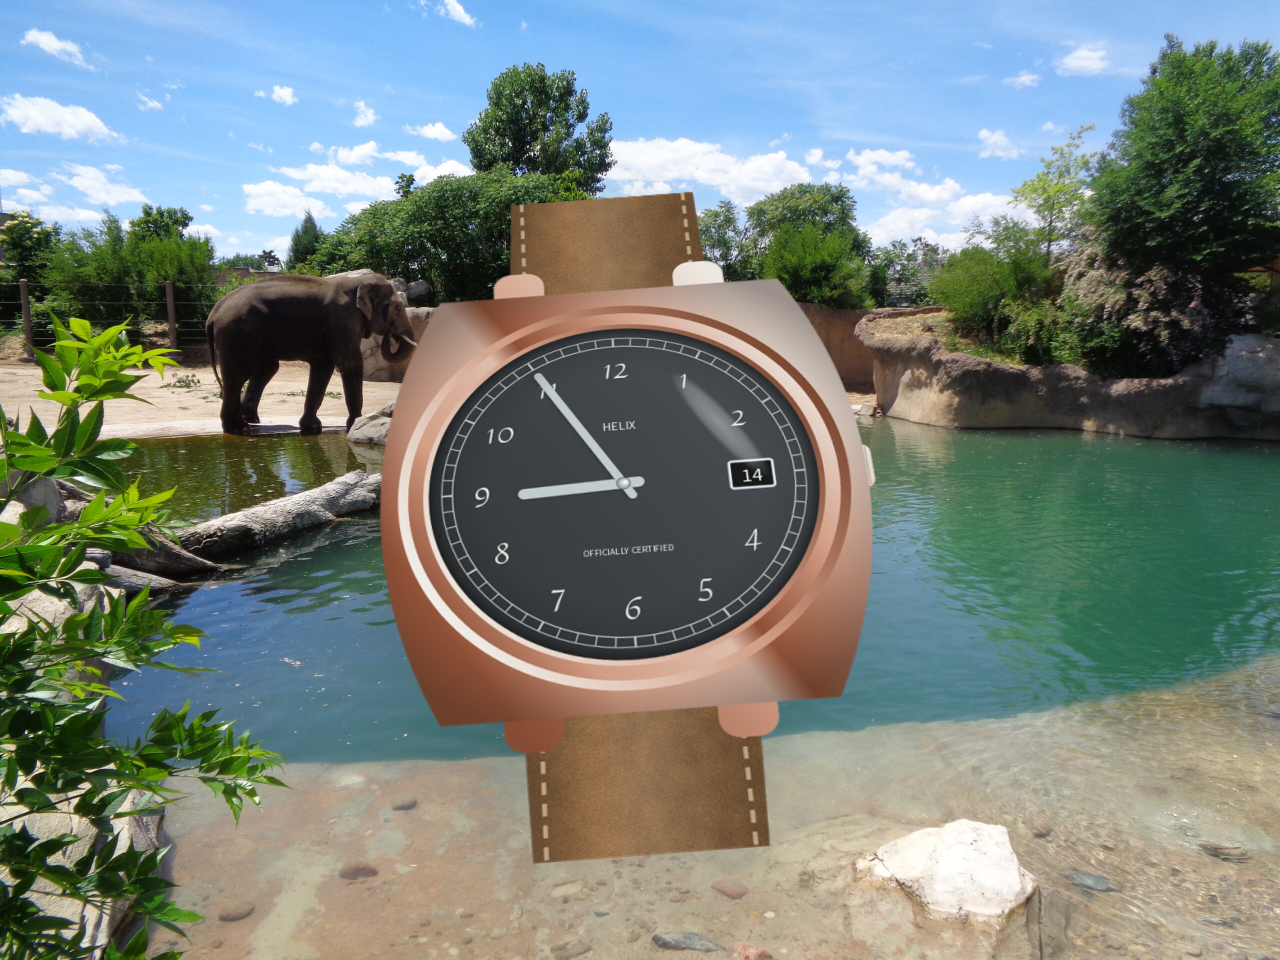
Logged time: 8 h 55 min
